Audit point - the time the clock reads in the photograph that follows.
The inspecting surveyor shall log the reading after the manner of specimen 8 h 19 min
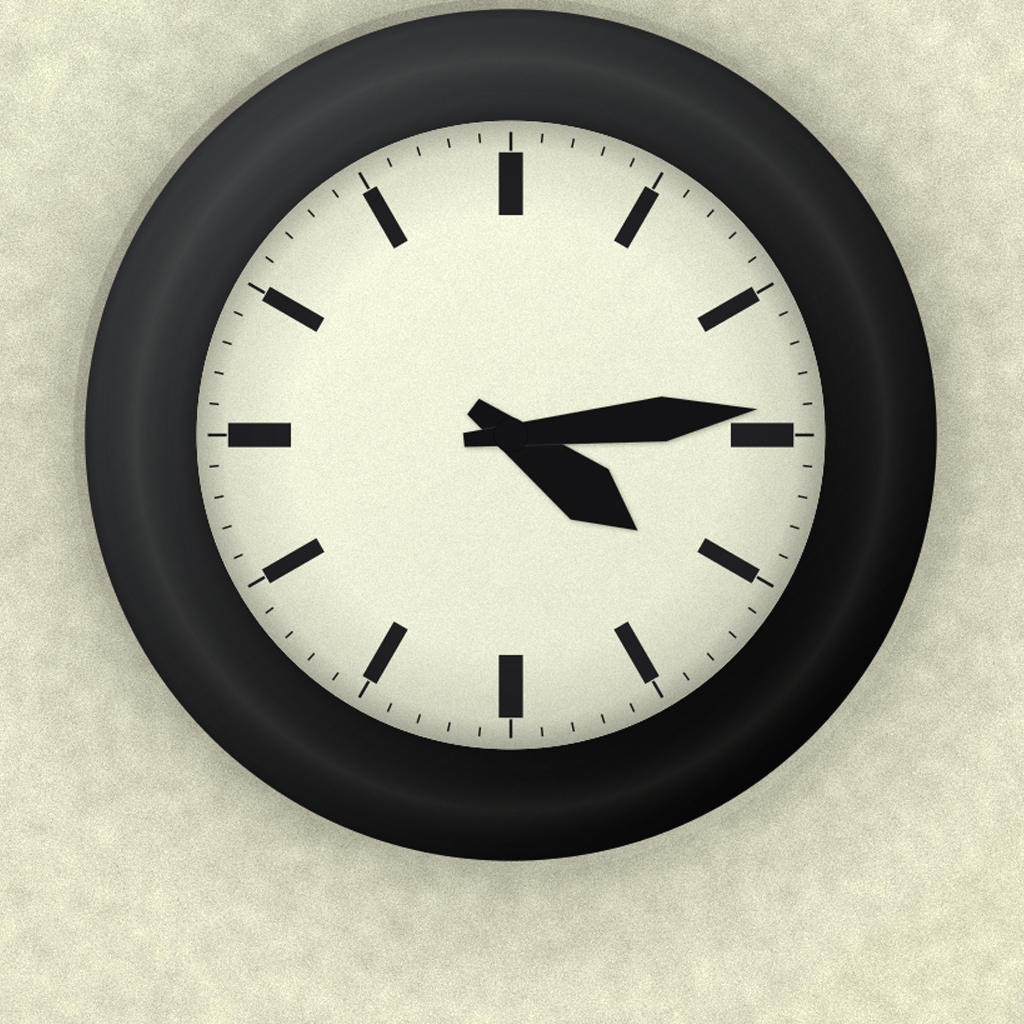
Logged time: 4 h 14 min
